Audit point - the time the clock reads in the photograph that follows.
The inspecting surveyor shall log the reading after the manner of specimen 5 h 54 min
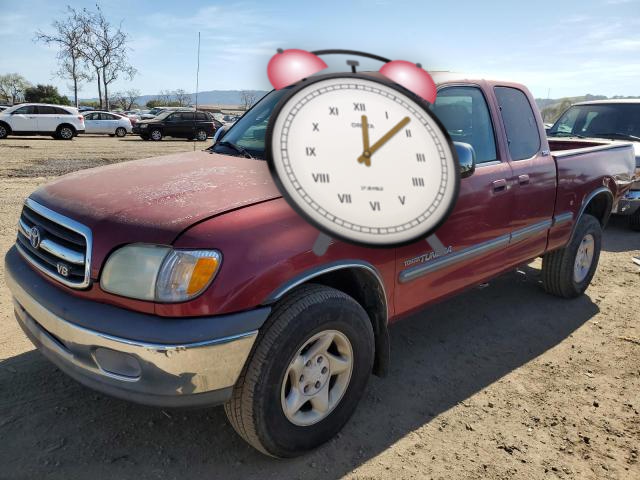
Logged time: 12 h 08 min
